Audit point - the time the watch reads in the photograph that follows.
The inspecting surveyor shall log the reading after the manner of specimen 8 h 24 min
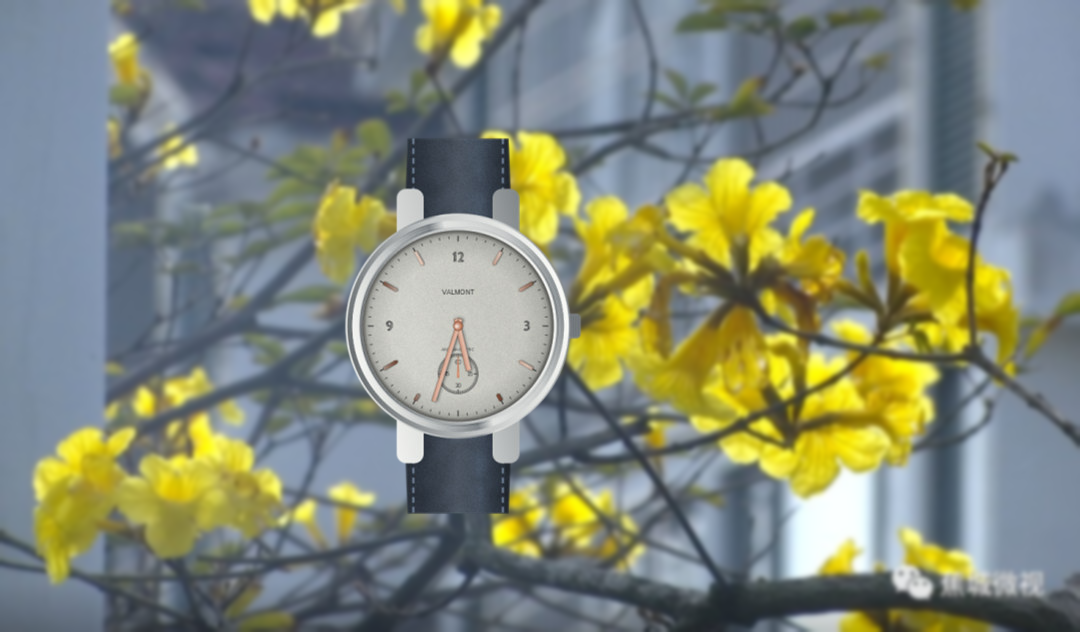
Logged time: 5 h 33 min
